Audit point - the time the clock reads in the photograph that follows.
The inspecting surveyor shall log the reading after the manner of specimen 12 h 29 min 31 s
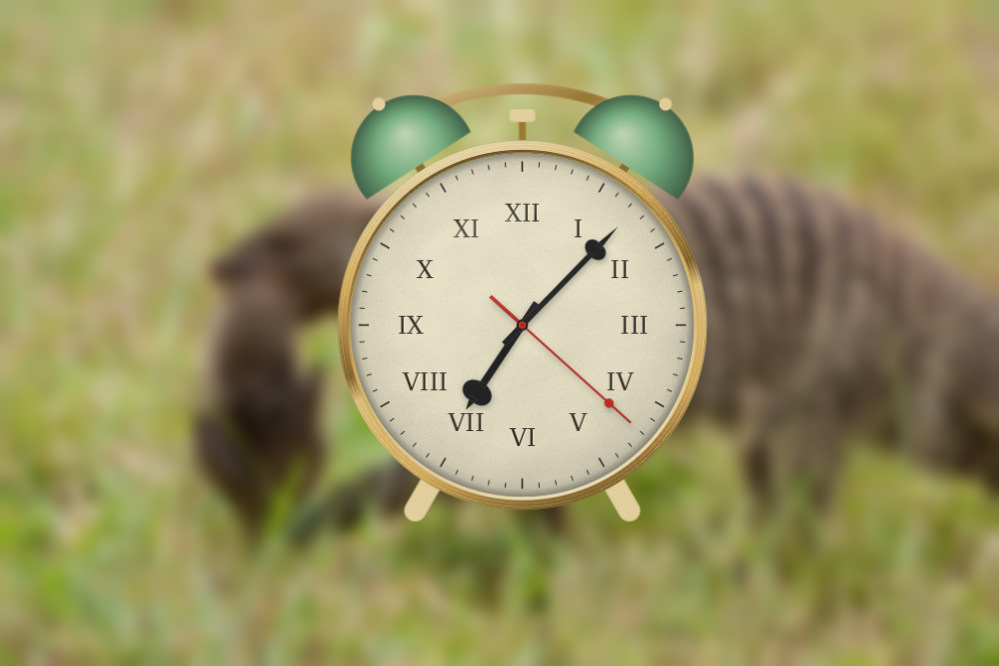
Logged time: 7 h 07 min 22 s
